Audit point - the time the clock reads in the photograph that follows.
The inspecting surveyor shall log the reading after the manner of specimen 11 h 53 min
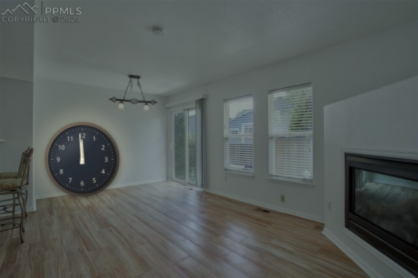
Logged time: 11 h 59 min
